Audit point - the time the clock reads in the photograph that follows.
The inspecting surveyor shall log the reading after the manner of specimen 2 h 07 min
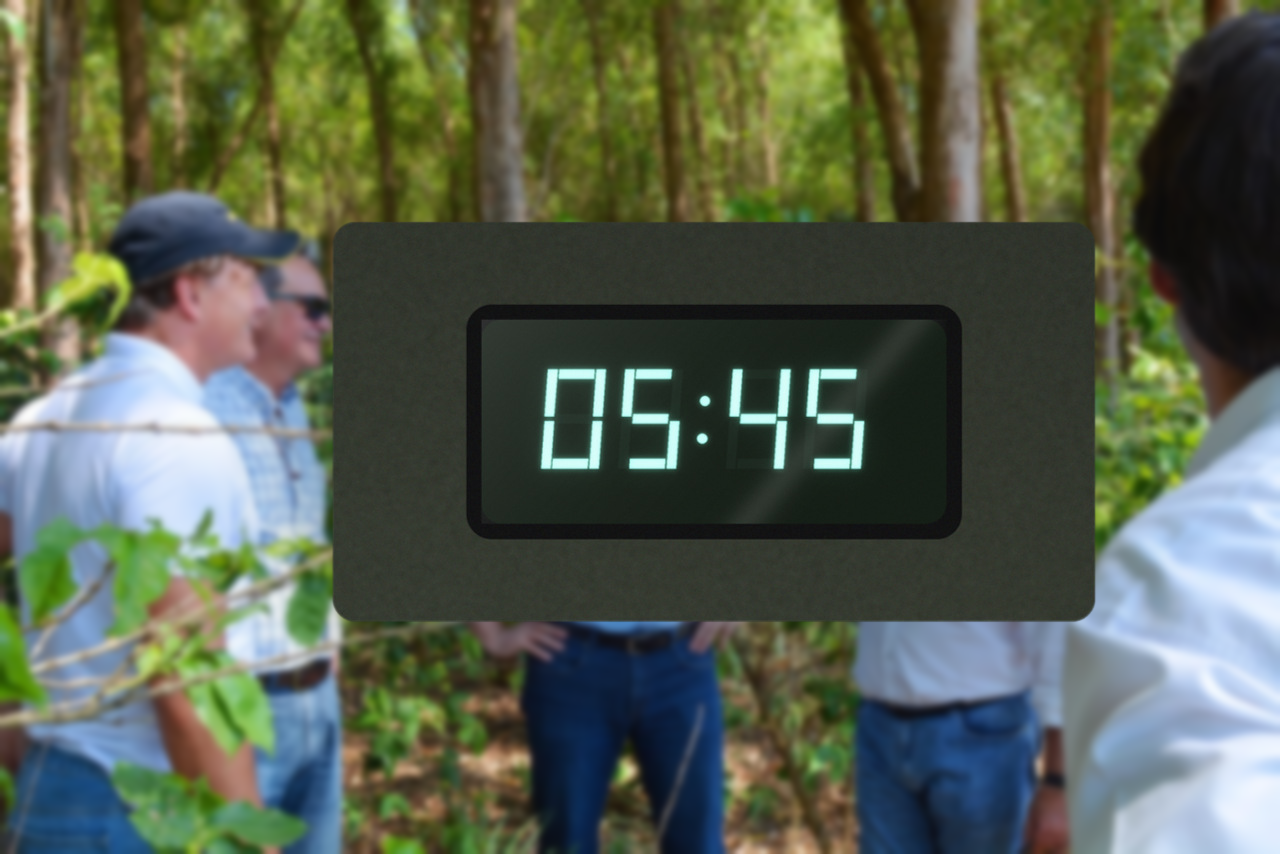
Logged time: 5 h 45 min
